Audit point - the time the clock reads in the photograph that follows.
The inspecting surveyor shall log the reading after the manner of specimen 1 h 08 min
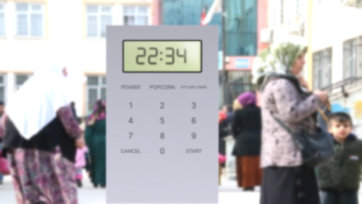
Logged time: 22 h 34 min
